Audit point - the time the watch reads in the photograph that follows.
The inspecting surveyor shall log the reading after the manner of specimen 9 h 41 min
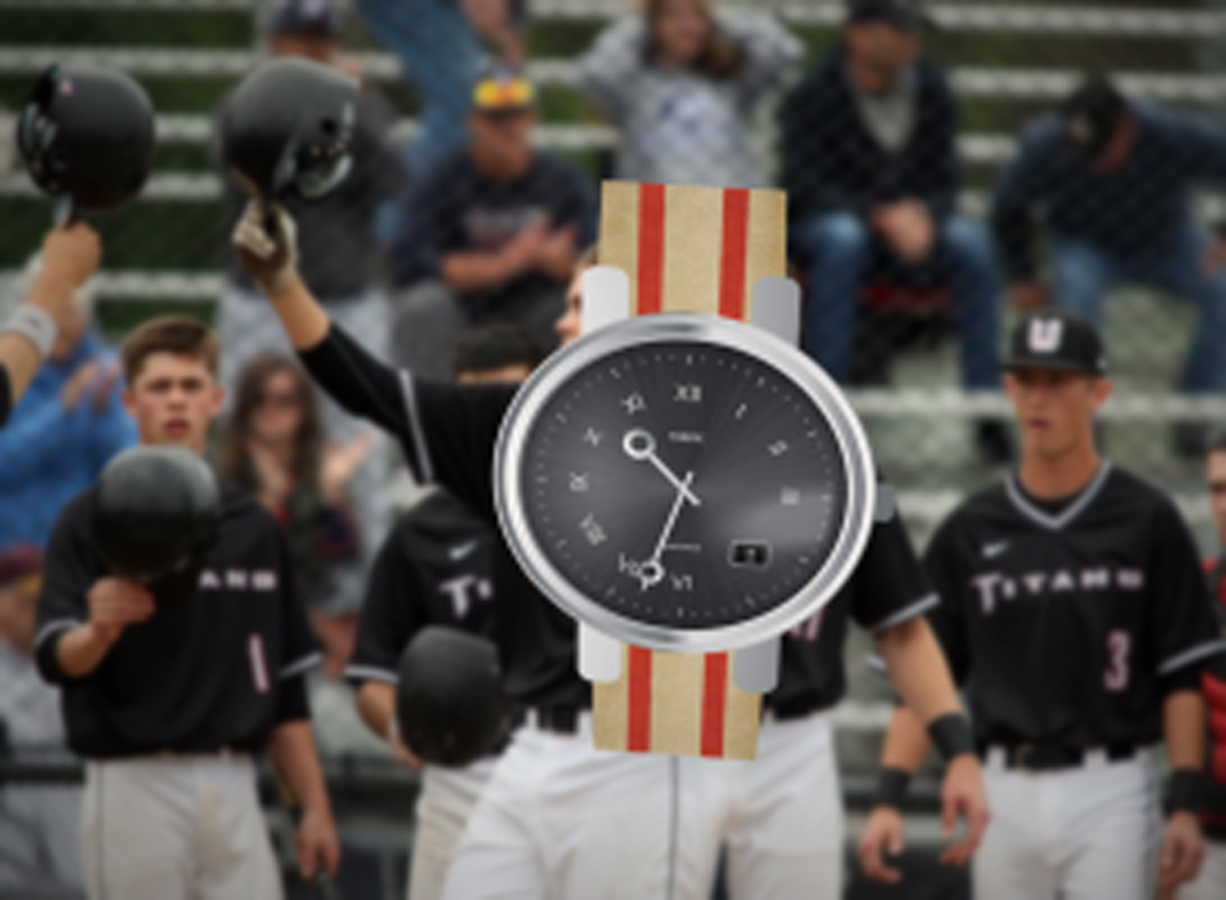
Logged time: 10 h 33 min
